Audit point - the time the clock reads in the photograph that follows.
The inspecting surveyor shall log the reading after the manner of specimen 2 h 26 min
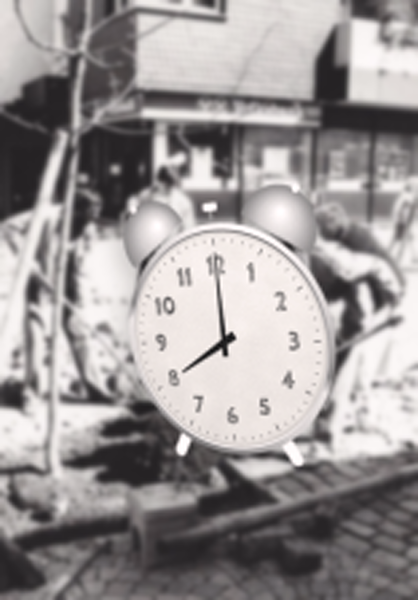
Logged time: 8 h 00 min
